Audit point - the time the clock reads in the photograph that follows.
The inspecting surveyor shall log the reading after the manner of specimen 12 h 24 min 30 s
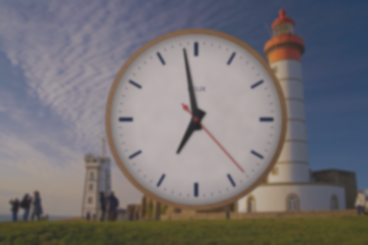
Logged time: 6 h 58 min 23 s
